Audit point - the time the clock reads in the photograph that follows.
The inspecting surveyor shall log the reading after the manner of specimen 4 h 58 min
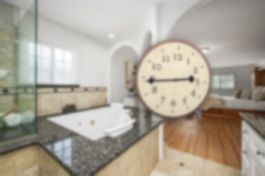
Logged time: 2 h 44 min
